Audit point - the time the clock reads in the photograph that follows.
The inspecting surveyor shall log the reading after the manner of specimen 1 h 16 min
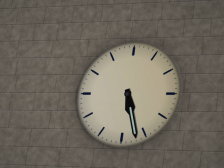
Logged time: 5 h 27 min
